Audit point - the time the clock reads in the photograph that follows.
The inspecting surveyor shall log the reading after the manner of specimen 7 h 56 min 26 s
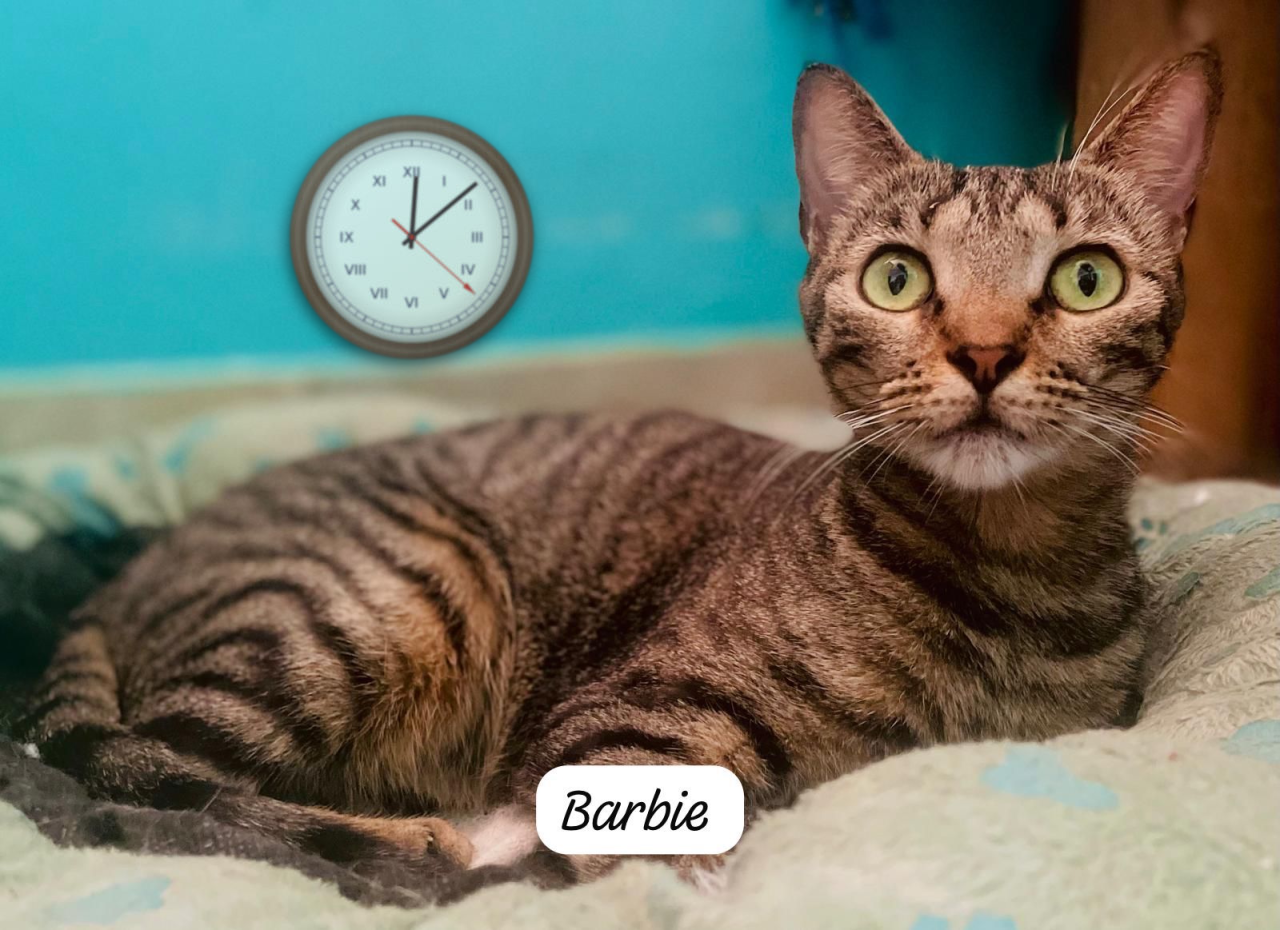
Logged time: 12 h 08 min 22 s
